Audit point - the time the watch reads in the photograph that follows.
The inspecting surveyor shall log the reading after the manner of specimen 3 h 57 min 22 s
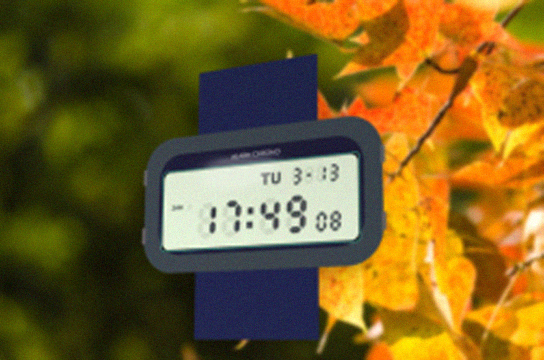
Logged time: 17 h 49 min 08 s
